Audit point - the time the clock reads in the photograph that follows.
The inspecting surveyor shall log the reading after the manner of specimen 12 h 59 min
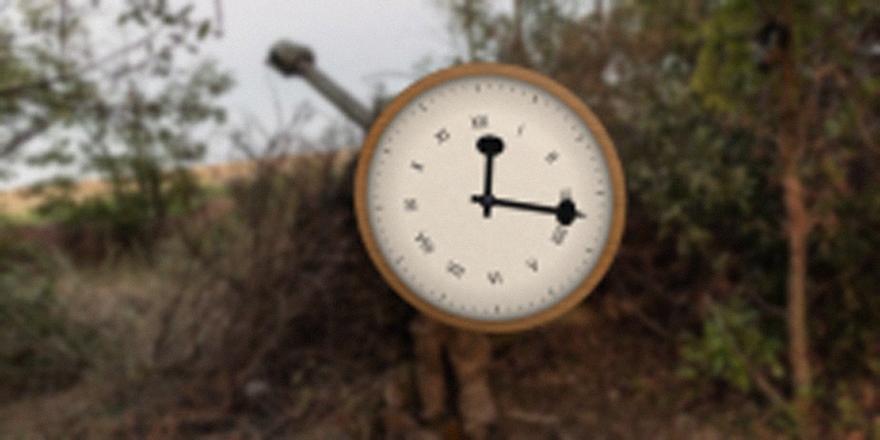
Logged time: 12 h 17 min
